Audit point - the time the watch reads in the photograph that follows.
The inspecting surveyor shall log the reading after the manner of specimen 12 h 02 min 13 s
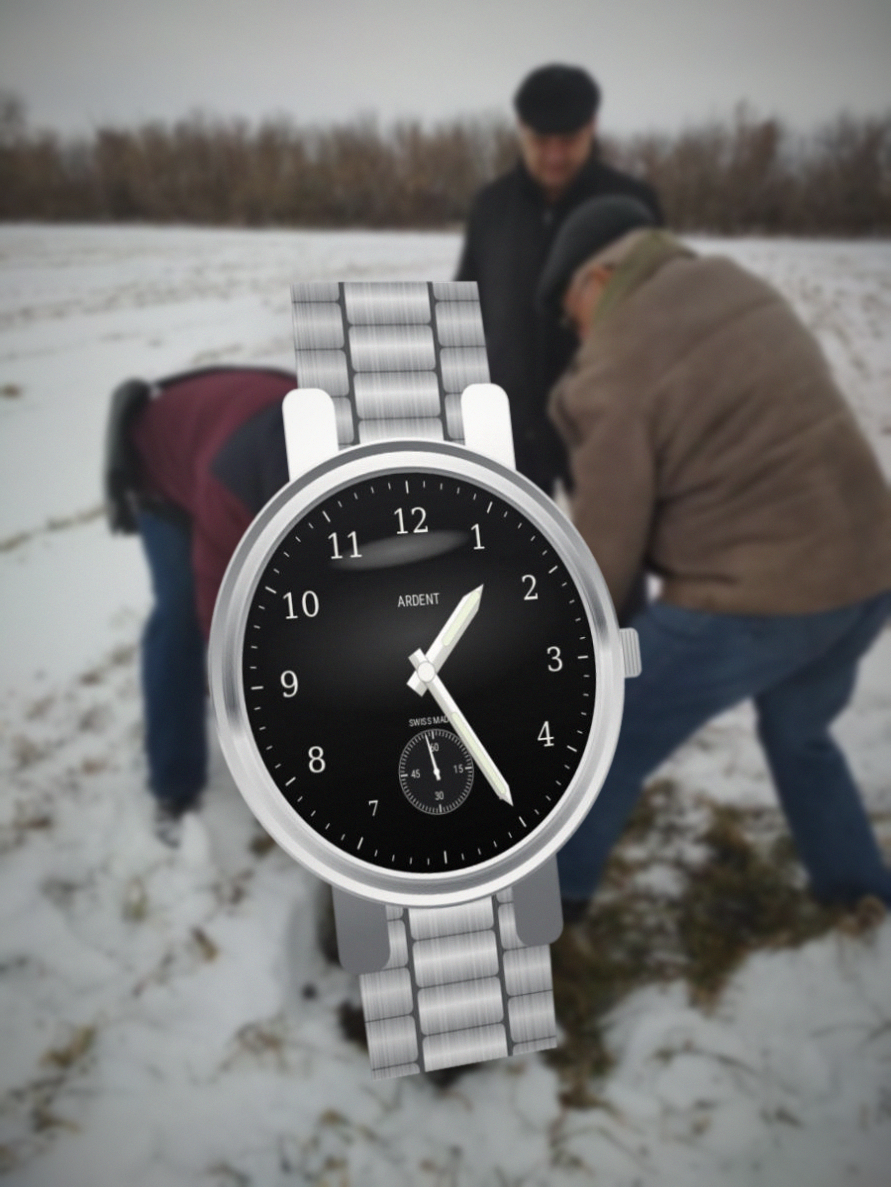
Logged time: 1 h 24 min 58 s
